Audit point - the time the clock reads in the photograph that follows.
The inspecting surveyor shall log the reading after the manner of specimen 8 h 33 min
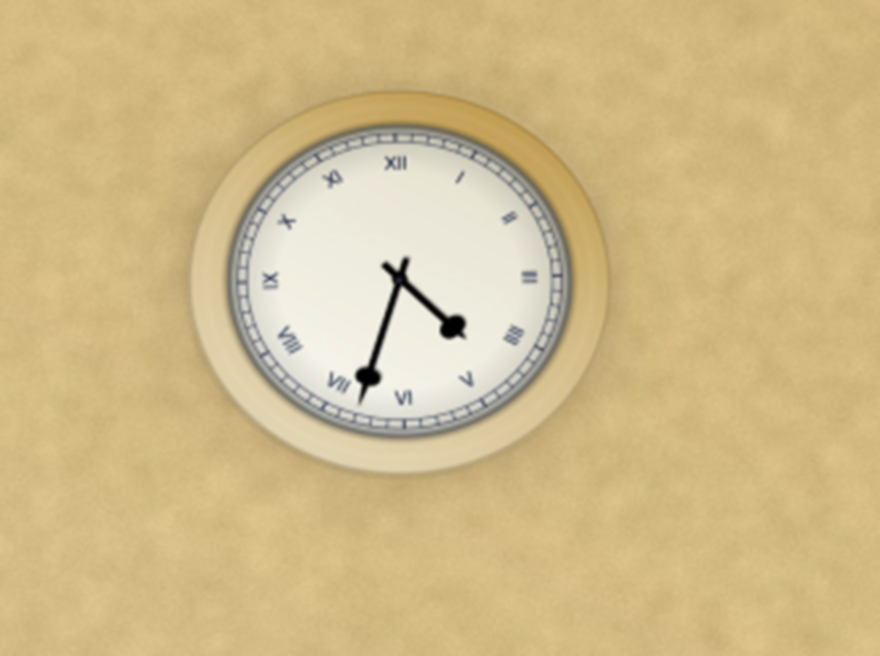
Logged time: 4 h 33 min
